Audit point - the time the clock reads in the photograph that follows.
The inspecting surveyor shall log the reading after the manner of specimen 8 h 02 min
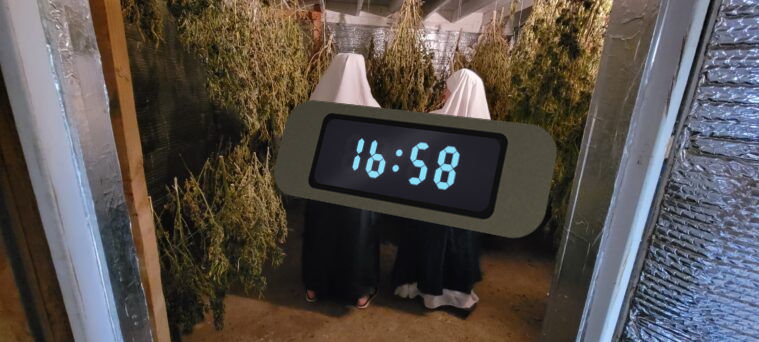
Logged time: 16 h 58 min
